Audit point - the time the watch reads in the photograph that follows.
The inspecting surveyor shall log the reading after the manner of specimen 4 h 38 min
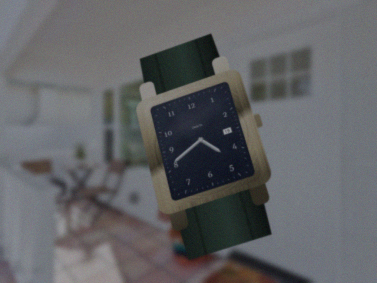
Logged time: 4 h 41 min
